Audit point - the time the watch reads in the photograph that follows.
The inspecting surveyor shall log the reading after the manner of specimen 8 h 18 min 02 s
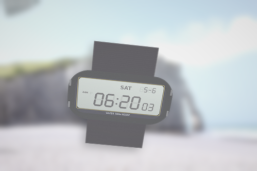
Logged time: 6 h 20 min 03 s
